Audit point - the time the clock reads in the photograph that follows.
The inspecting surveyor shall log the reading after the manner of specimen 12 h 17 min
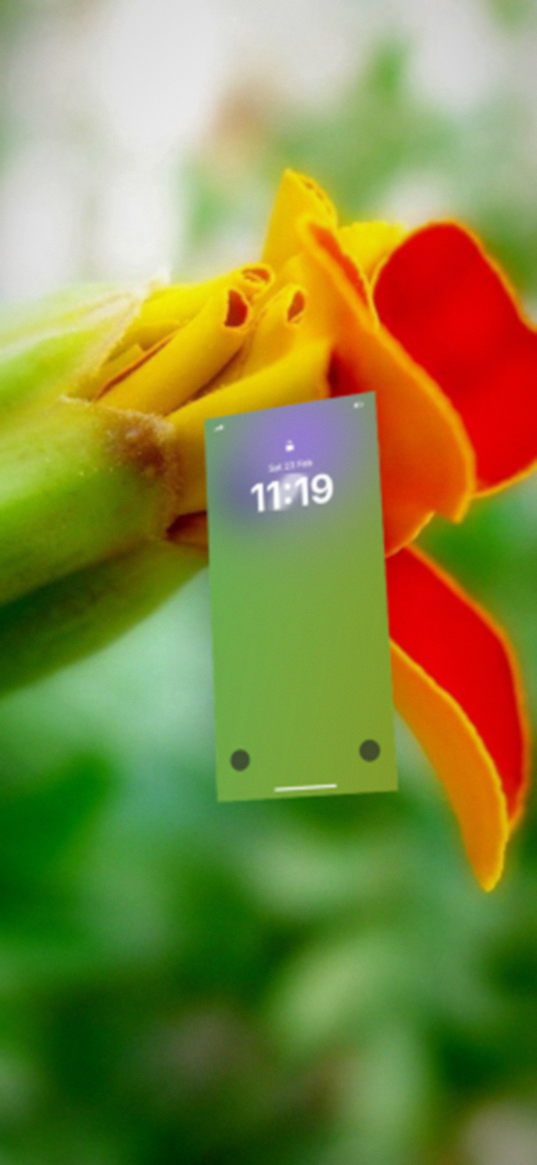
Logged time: 11 h 19 min
